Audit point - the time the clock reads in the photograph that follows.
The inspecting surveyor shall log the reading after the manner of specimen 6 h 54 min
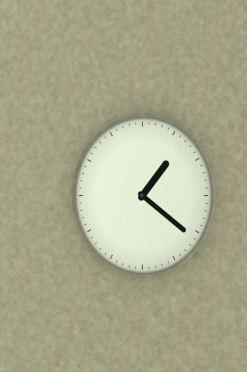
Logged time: 1 h 21 min
